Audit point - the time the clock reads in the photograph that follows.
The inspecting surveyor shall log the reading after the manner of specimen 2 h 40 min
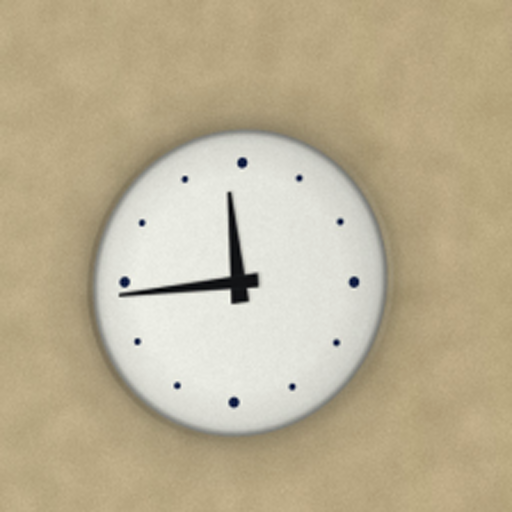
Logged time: 11 h 44 min
